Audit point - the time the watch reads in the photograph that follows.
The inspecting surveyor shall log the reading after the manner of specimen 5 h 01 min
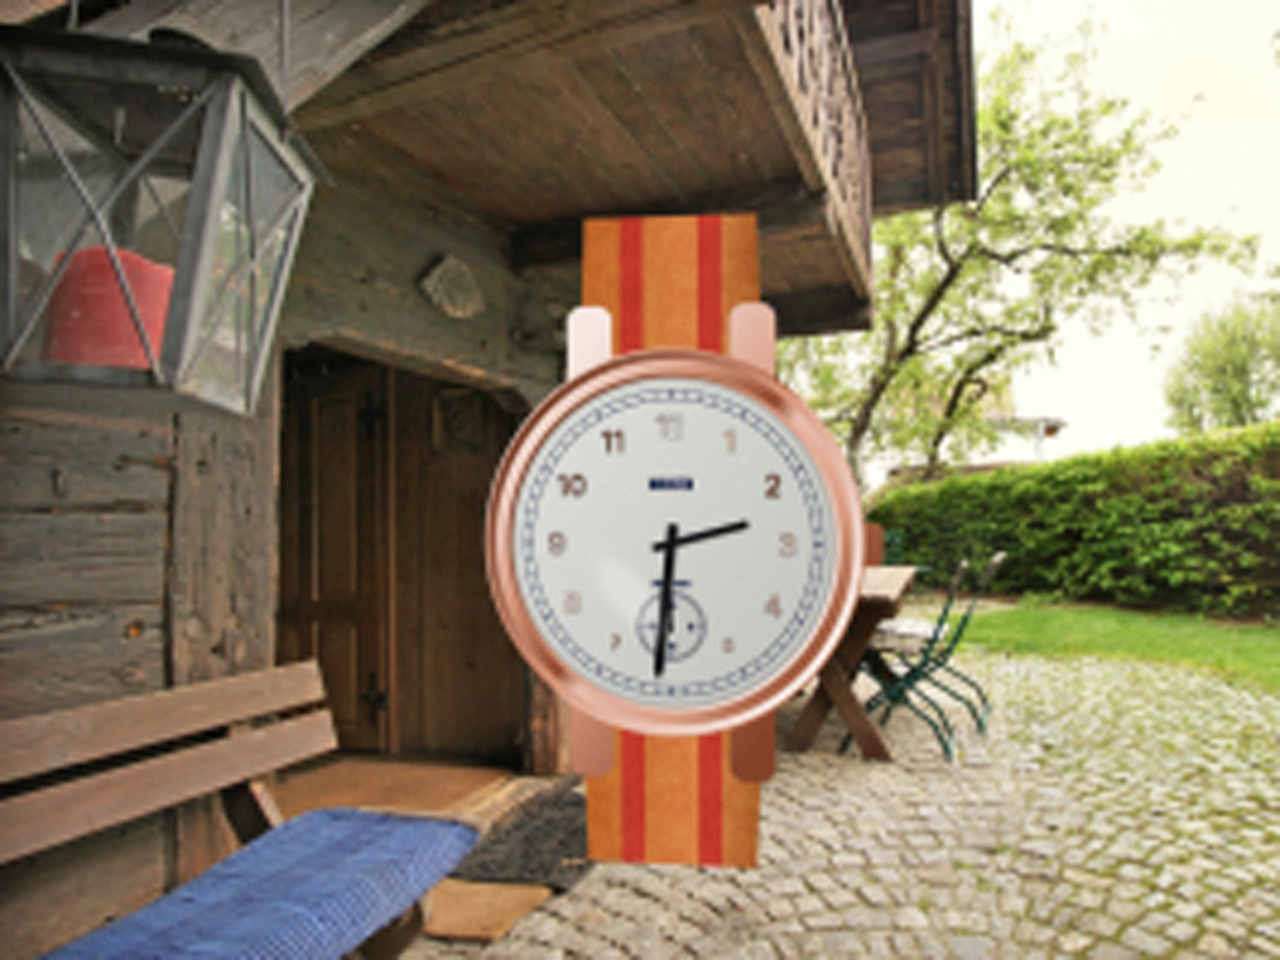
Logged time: 2 h 31 min
